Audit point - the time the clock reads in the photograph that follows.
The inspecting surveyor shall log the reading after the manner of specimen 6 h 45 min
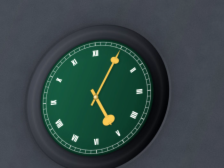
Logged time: 5 h 05 min
